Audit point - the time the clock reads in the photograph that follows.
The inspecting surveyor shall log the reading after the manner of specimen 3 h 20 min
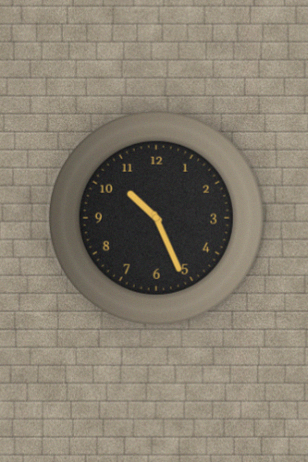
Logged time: 10 h 26 min
